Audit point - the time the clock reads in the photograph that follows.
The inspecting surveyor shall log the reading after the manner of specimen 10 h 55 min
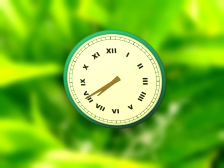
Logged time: 7 h 40 min
